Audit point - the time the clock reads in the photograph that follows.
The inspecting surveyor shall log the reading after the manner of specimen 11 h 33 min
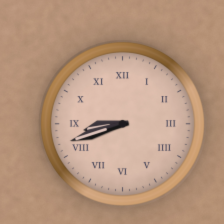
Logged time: 8 h 42 min
